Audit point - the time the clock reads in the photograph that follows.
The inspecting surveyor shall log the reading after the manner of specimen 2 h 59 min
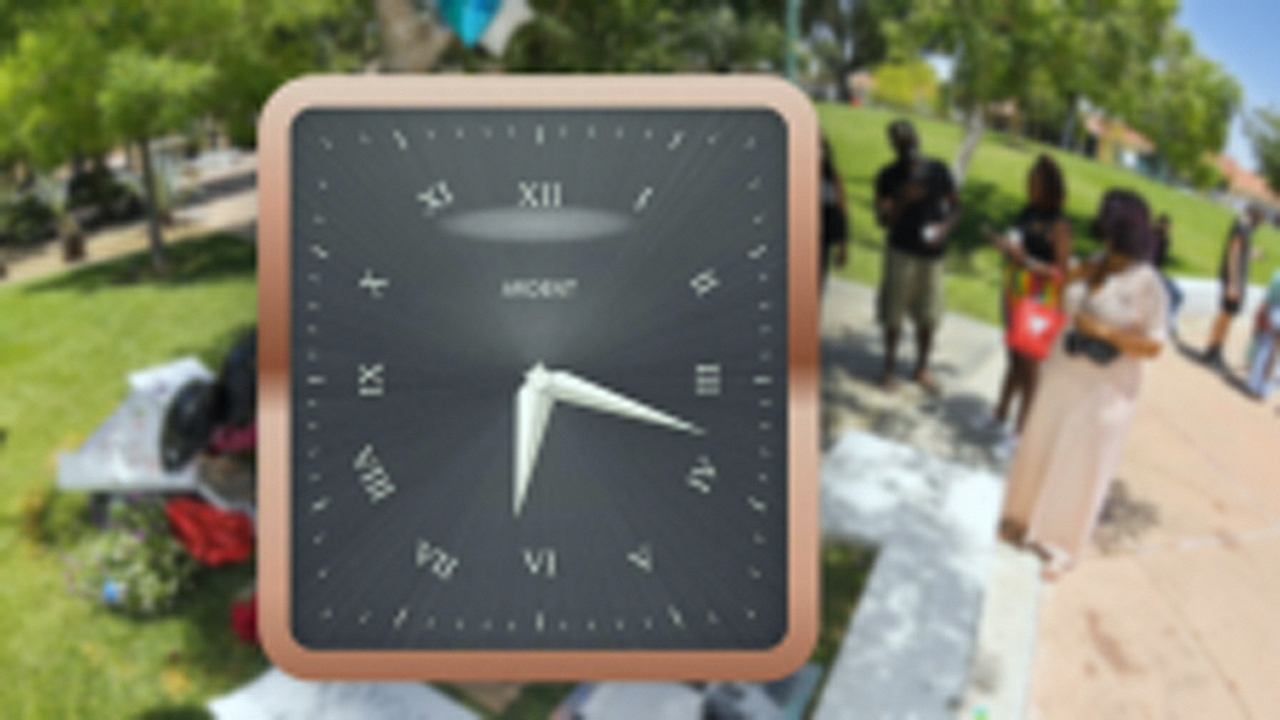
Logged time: 6 h 18 min
